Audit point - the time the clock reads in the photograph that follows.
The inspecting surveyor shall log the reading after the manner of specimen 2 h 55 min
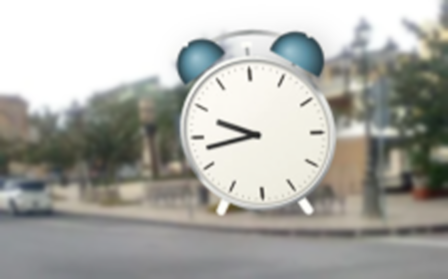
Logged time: 9 h 43 min
